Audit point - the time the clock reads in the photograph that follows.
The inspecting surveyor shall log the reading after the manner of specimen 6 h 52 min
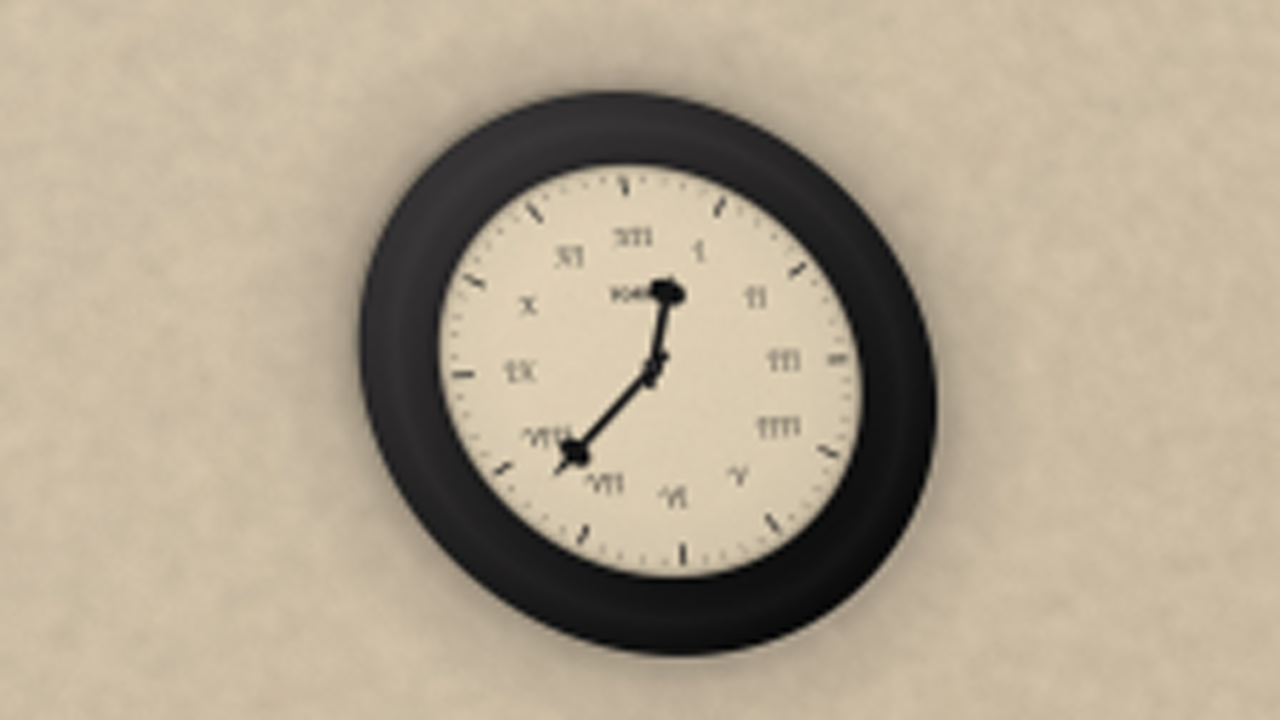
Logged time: 12 h 38 min
